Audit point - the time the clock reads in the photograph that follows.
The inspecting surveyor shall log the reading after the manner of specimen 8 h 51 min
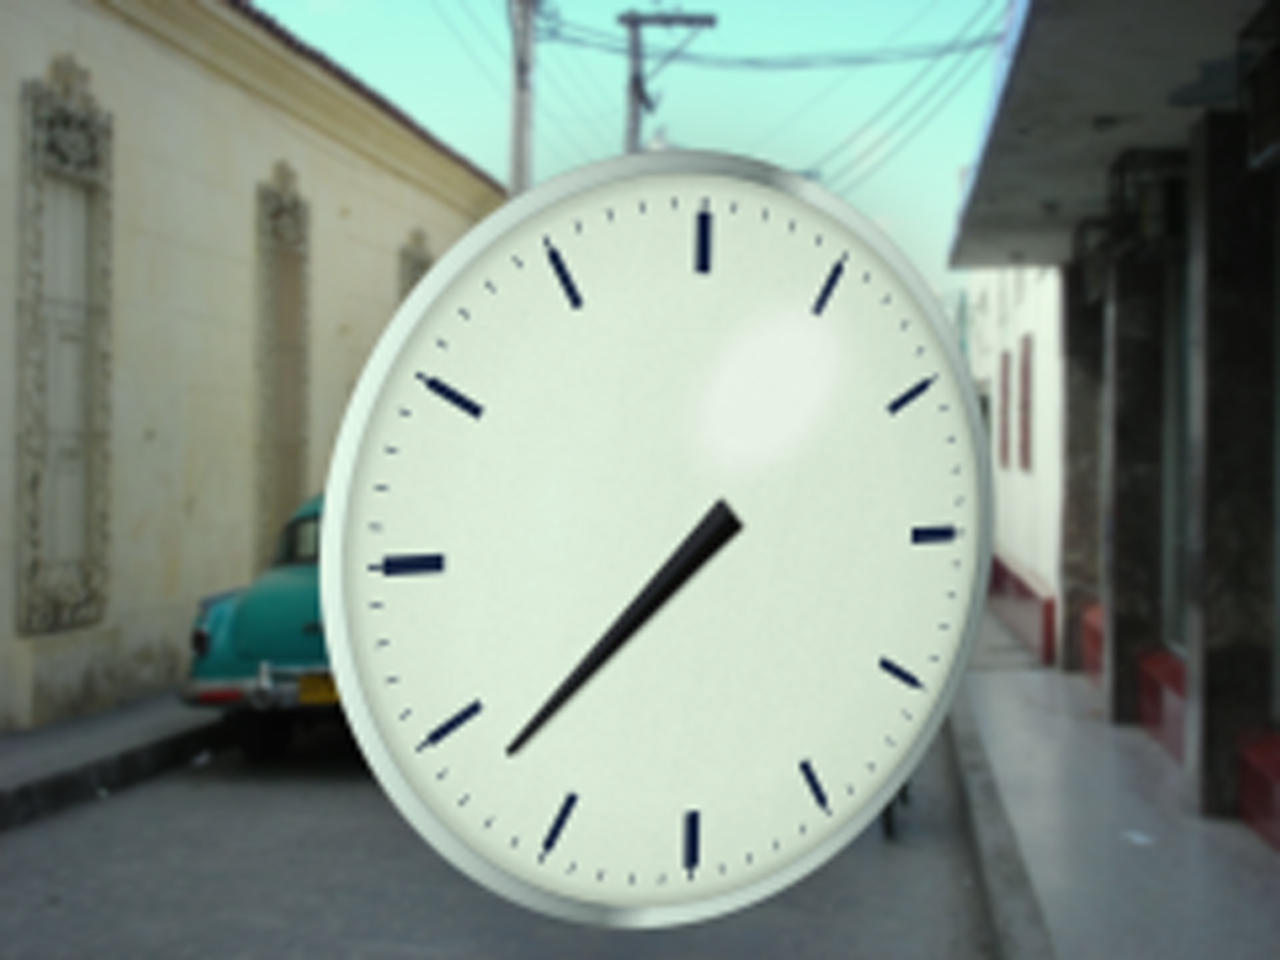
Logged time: 7 h 38 min
